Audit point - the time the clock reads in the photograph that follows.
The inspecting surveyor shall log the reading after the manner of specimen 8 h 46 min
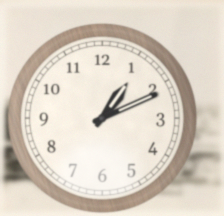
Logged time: 1 h 11 min
